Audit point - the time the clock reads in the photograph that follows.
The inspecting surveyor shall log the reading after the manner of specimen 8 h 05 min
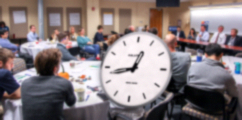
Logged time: 12 h 43 min
